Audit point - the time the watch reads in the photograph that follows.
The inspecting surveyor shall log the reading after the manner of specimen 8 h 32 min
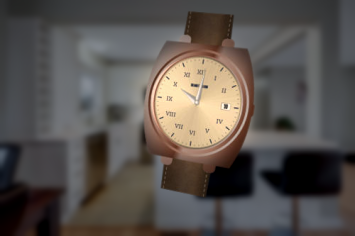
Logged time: 10 h 01 min
